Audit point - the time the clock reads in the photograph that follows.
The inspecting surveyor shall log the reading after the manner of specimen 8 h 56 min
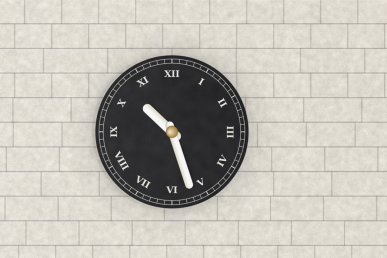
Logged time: 10 h 27 min
